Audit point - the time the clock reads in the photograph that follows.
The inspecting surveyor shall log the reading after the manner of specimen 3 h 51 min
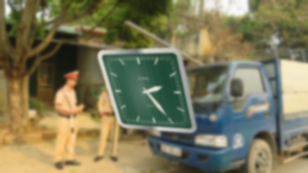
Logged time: 2 h 25 min
